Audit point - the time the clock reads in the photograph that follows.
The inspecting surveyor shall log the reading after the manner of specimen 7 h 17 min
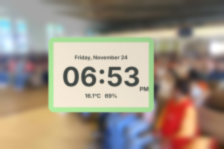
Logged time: 6 h 53 min
